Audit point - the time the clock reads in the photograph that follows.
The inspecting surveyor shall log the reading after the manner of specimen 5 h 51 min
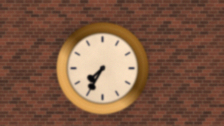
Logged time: 7 h 35 min
